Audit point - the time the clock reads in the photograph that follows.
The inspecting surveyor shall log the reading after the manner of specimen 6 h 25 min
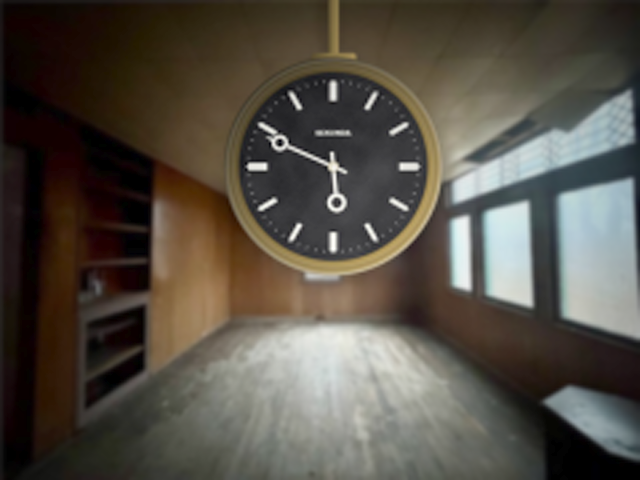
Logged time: 5 h 49 min
